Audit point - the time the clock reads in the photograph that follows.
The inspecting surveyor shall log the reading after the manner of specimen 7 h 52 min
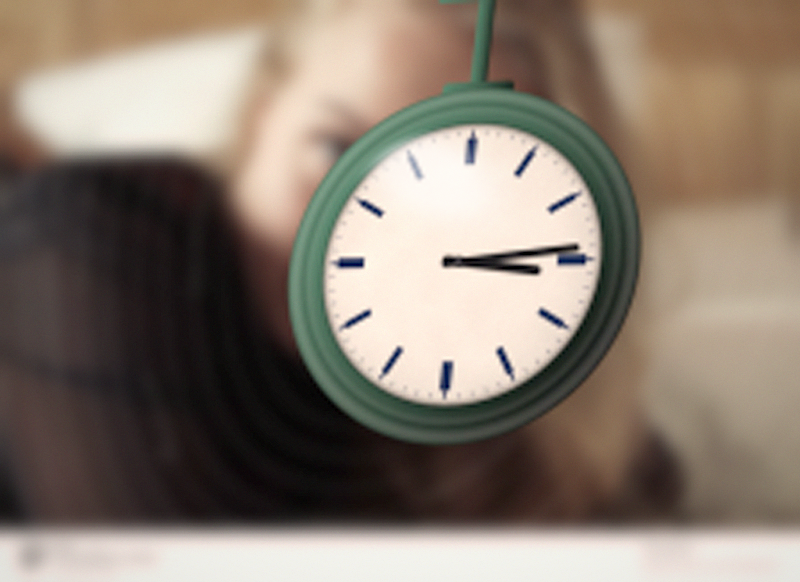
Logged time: 3 h 14 min
